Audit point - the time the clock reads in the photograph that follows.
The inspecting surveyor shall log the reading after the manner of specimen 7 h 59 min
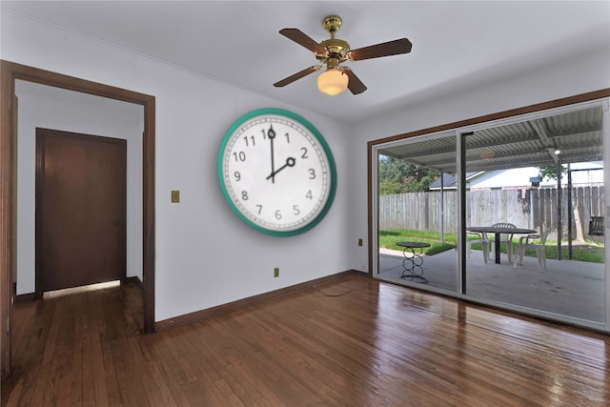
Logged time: 2 h 01 min
